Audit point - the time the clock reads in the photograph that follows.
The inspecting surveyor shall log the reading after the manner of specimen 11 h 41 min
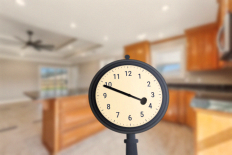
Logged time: 3 h 49 min
